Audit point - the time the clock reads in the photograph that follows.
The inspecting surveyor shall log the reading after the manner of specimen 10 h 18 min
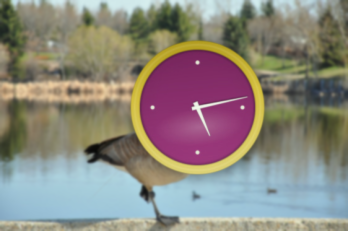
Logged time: 5 h 13 min
